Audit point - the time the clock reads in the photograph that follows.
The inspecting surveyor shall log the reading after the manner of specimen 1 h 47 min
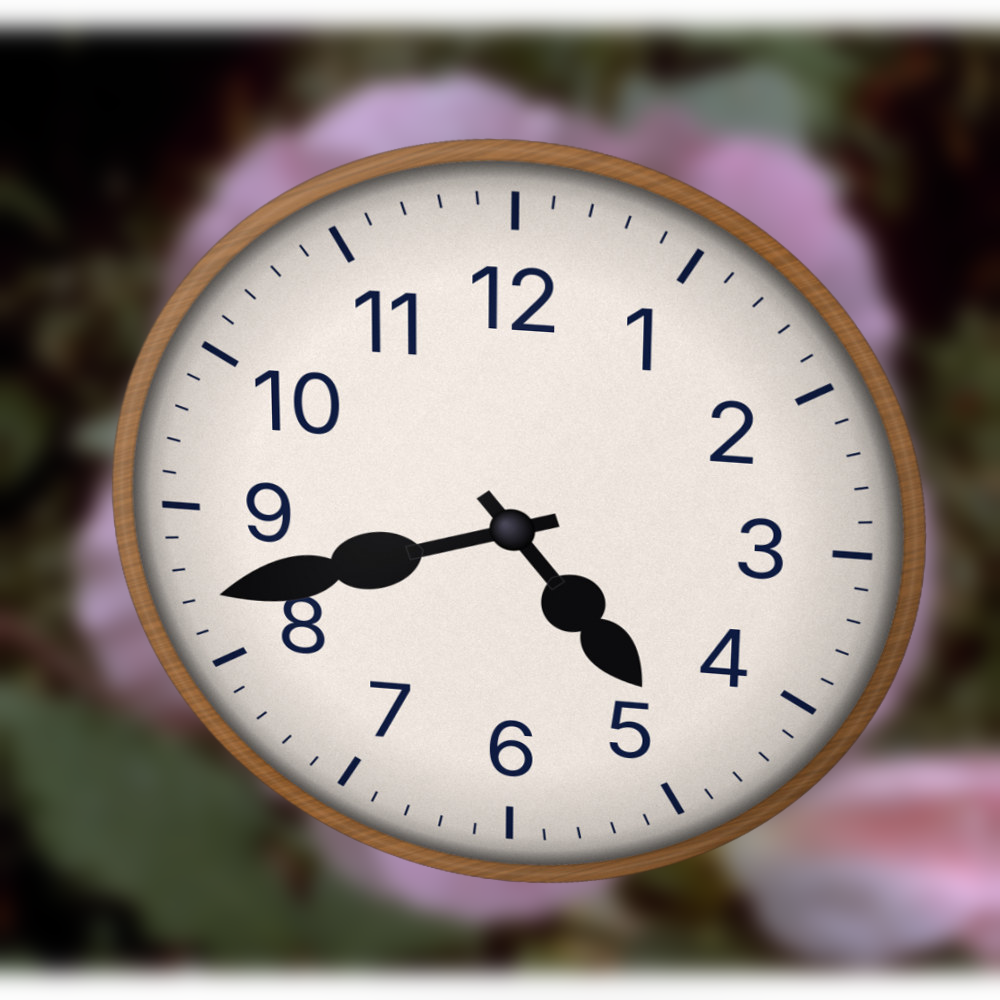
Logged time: 4 h 42 min
